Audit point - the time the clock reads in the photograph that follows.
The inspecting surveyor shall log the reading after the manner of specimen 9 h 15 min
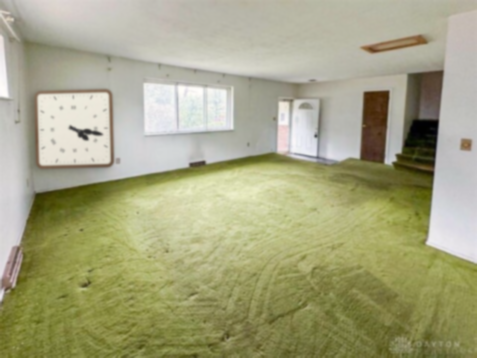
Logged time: 4 h 17 min
